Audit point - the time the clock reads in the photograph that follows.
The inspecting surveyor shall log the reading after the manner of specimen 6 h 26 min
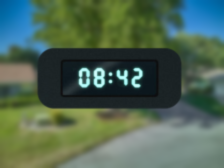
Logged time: 8 h 42 min
